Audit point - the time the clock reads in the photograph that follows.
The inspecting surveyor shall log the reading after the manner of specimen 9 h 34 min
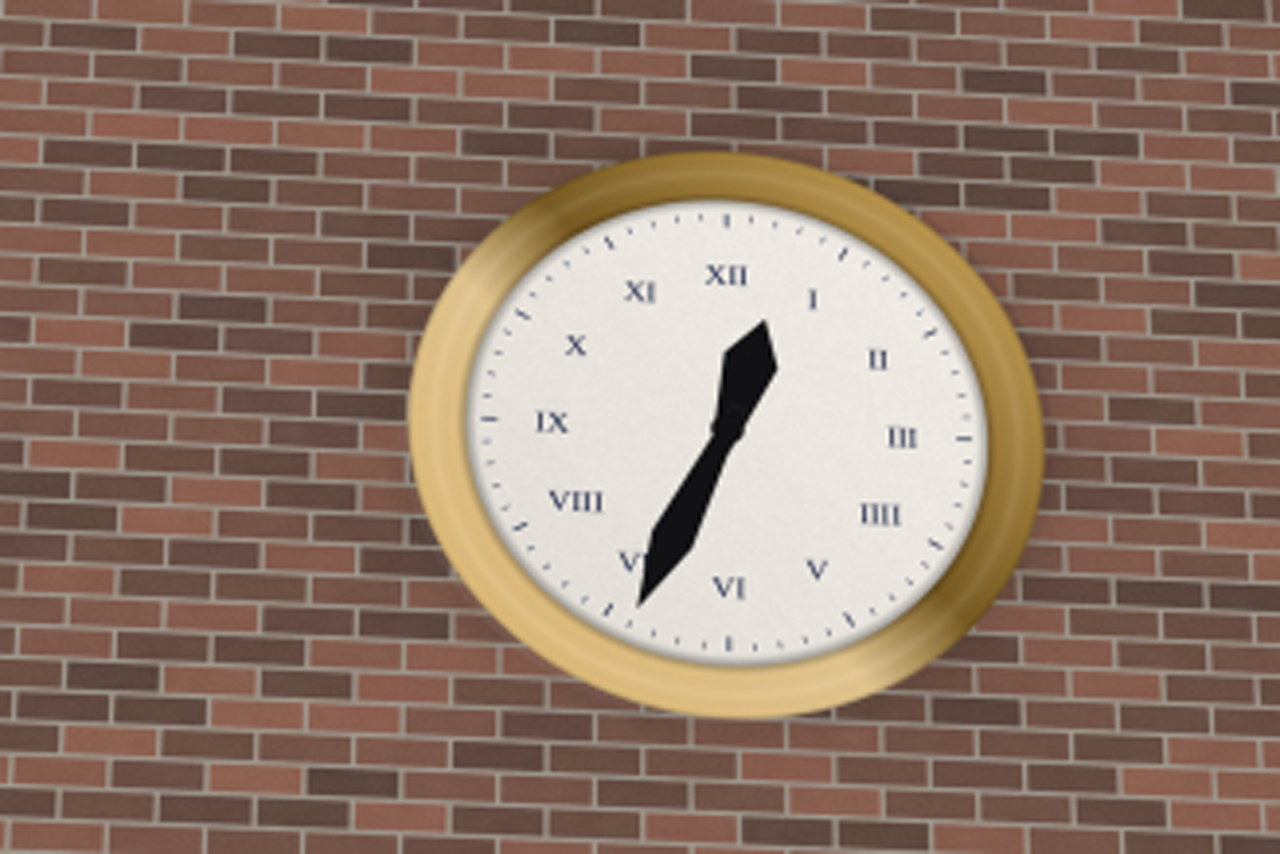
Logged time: 12 h 34 min
